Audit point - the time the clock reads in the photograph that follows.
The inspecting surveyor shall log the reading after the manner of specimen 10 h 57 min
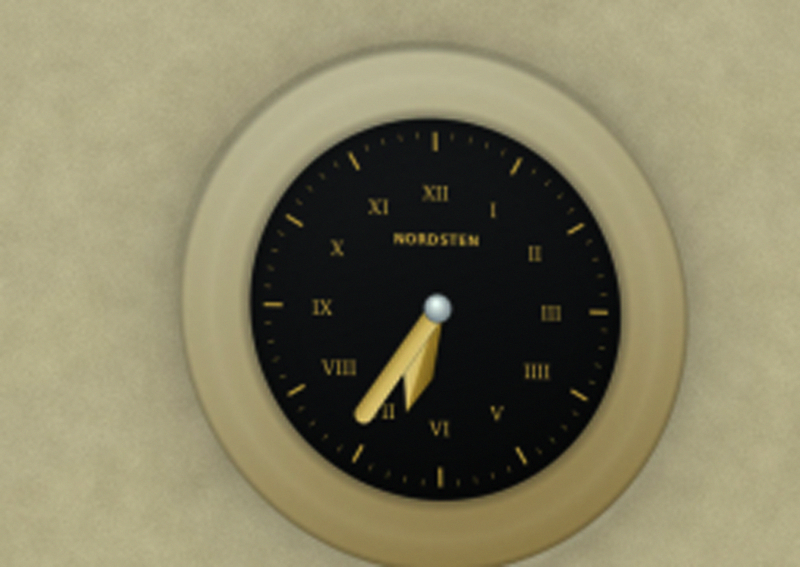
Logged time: 6 h 36 min
